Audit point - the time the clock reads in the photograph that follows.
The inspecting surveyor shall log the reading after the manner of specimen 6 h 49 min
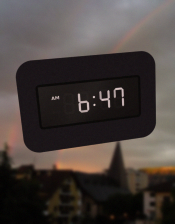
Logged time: 6 h 47 min
